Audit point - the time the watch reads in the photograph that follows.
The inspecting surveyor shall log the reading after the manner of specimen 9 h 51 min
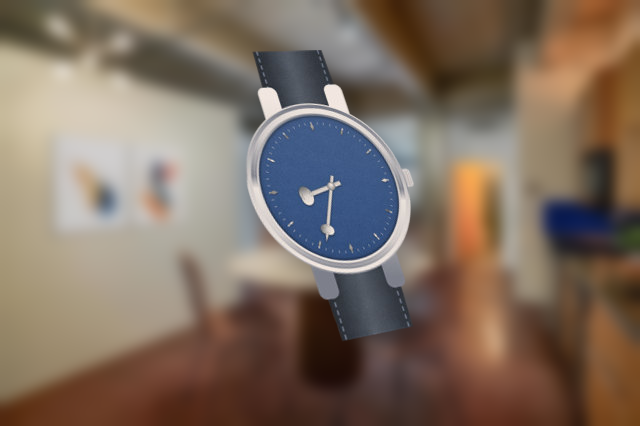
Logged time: 8 h 34 min
